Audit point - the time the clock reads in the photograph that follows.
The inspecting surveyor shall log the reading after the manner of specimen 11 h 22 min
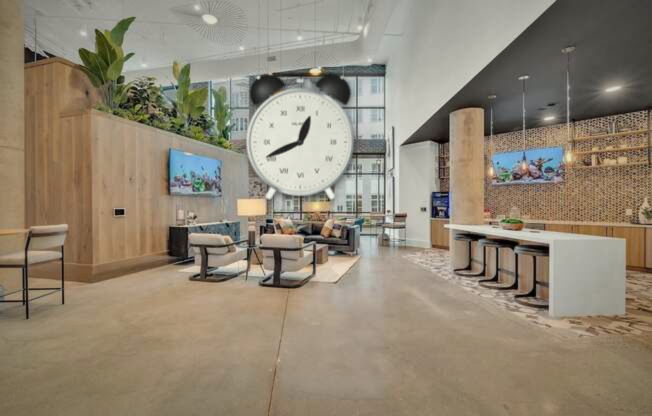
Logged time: 12 h 41 min
